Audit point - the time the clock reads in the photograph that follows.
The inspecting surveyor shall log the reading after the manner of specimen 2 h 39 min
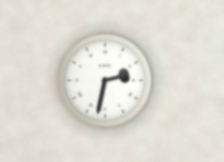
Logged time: 2 h 32 min
